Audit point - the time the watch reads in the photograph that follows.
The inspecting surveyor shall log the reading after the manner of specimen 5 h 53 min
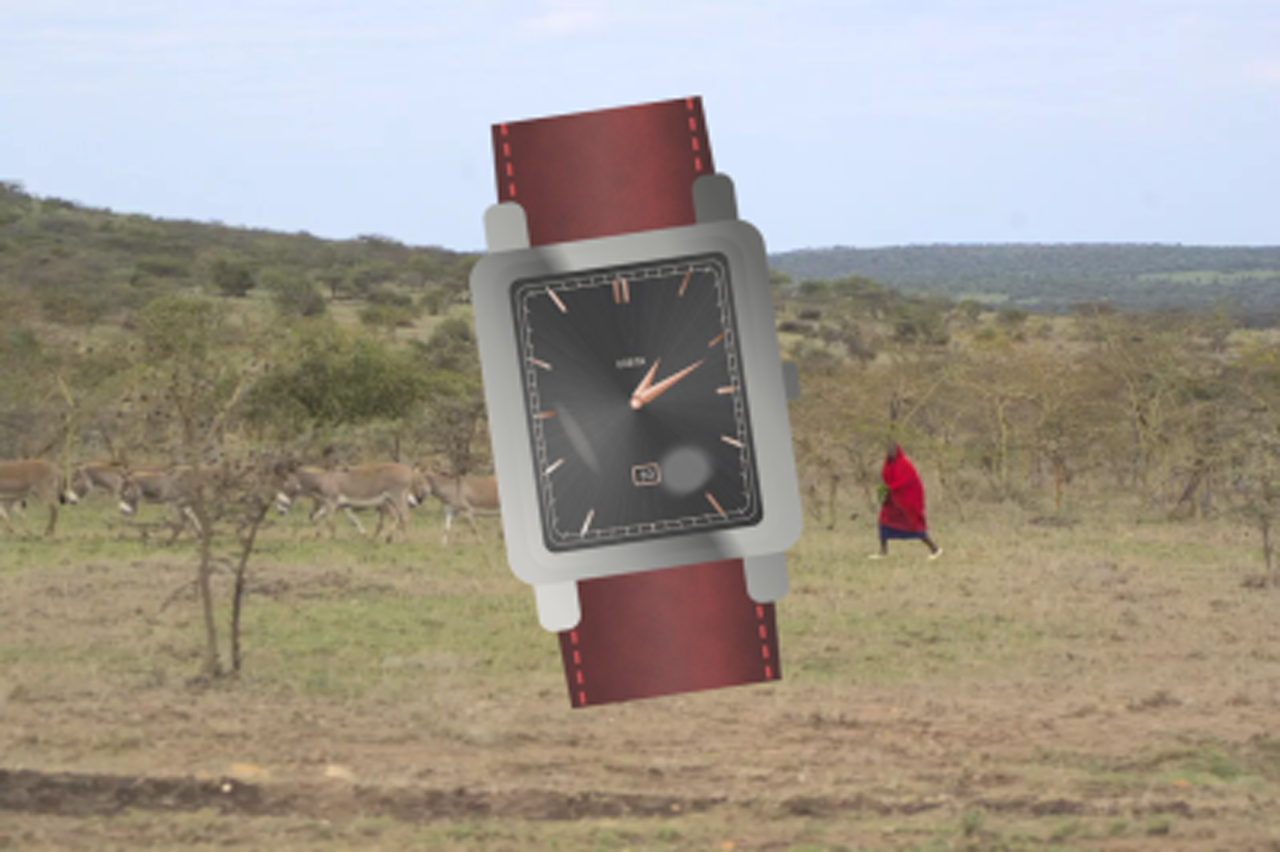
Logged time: 1 h 11 min
